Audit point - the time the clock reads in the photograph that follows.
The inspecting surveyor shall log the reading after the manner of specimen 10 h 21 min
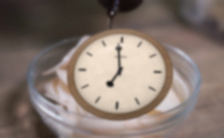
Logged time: 6 h 59 min
